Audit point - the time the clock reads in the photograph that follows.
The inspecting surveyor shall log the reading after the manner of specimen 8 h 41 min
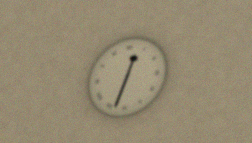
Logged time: 12 h 33 min
